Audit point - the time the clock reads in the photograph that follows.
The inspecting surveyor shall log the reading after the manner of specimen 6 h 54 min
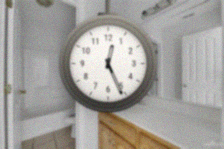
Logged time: 12 h 26 min
